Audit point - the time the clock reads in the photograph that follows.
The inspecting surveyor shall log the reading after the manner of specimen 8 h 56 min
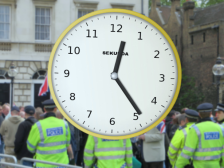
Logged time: 12 h 24 min
